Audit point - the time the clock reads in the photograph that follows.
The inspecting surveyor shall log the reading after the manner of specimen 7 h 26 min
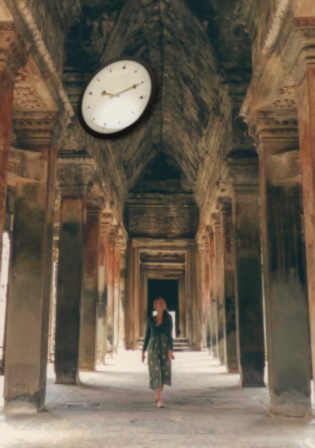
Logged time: 9 h 10 min
